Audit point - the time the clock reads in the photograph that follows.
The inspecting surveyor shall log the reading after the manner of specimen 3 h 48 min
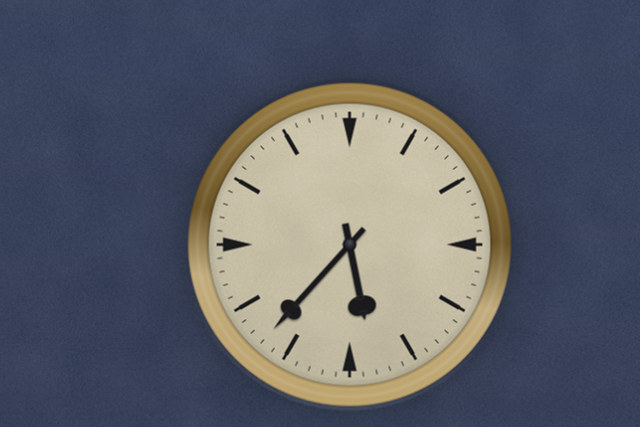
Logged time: 5 h 37 min
